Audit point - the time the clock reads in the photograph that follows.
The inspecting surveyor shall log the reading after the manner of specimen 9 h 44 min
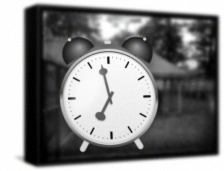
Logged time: 6 h 58 min
